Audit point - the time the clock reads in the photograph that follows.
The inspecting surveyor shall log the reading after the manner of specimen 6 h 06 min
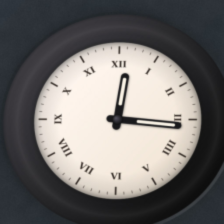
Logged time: 12 h 16 min
